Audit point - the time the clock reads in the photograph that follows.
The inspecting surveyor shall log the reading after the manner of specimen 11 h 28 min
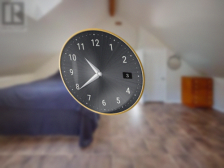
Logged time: 10 h 39 min
